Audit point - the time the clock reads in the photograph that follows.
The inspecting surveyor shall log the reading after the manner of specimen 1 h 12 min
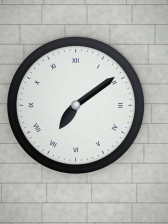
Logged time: 7 h 09 min
